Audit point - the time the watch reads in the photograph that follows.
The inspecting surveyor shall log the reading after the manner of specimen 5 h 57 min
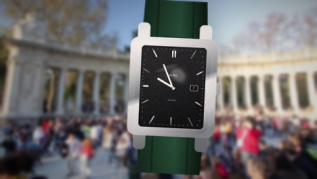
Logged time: 9 h 56 min
